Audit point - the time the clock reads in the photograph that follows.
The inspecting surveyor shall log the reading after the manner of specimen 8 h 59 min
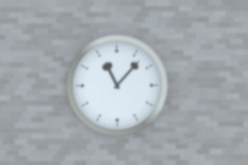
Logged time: 11 h 07 min
